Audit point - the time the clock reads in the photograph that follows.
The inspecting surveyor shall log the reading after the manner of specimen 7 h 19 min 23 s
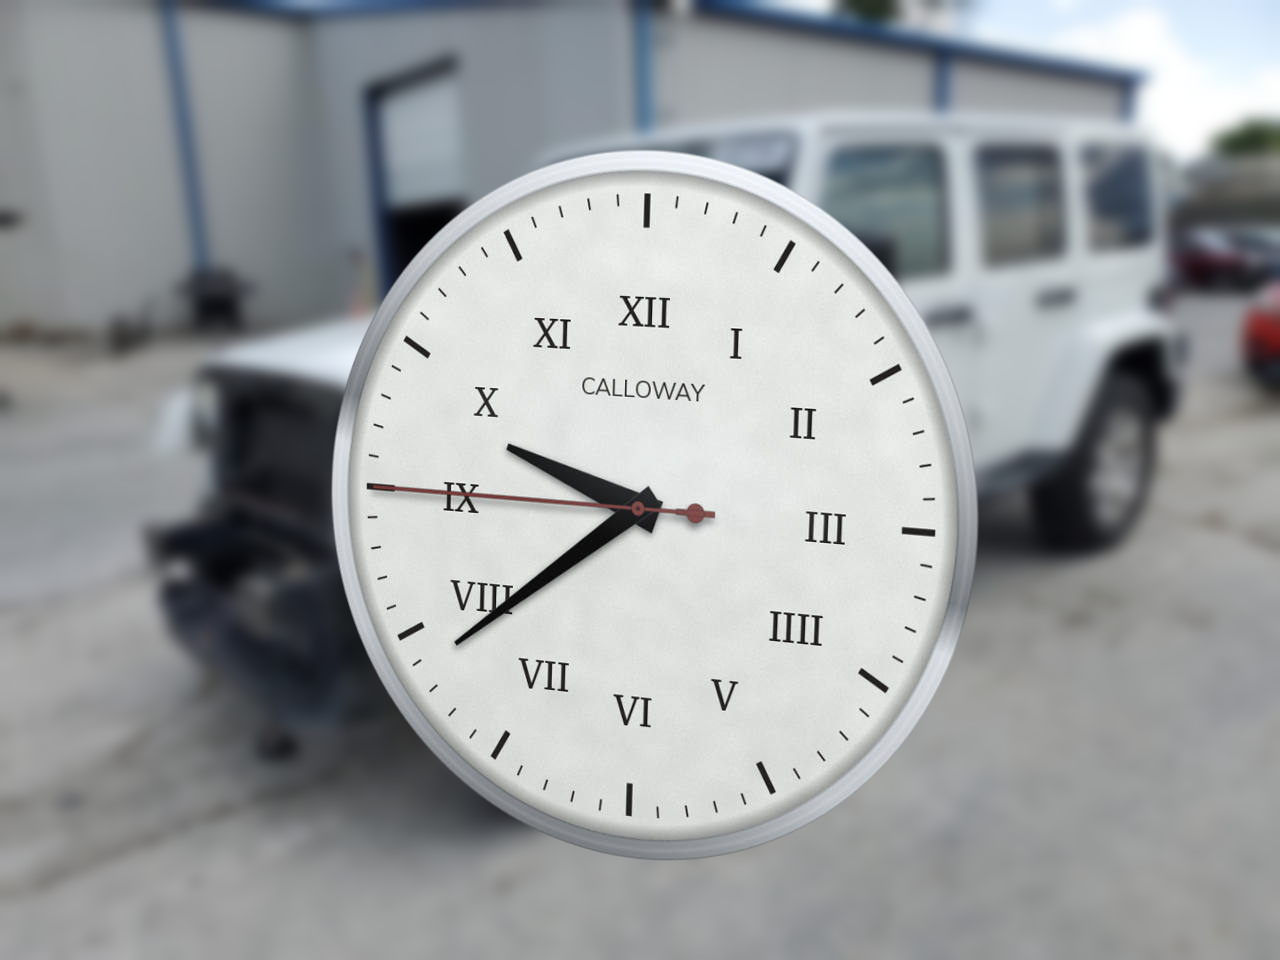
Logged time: 9 h 38 min 45 s
